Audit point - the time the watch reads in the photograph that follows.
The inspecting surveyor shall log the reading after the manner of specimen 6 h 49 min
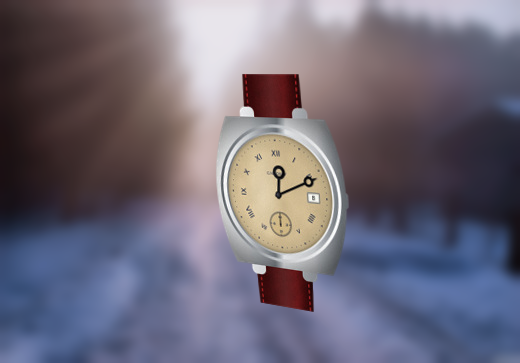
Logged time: 12 h 11 min
